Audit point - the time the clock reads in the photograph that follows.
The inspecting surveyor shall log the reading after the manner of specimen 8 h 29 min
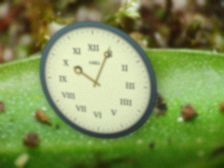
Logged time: 10 h 04 min
